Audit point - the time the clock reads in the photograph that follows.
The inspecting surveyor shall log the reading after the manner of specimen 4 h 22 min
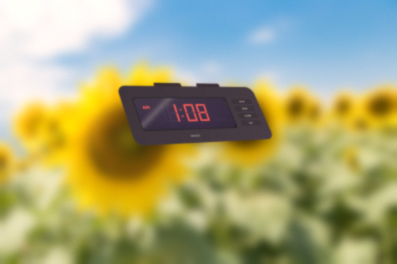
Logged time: 1 h 08 min
